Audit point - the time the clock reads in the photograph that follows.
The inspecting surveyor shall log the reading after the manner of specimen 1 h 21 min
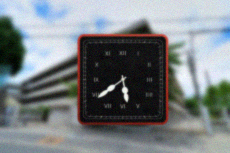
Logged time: 5 h 39 min
